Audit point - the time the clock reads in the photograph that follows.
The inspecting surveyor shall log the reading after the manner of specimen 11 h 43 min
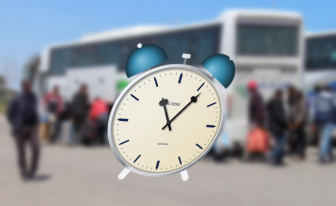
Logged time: 11 h 06 min
